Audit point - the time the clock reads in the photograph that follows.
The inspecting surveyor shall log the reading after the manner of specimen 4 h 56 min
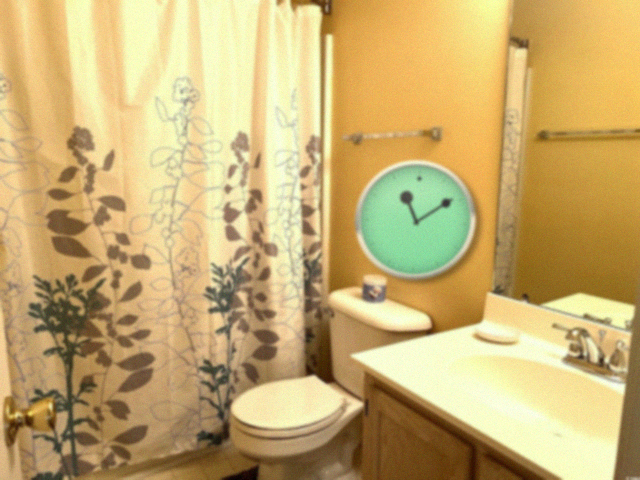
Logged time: 11 h 09 min
